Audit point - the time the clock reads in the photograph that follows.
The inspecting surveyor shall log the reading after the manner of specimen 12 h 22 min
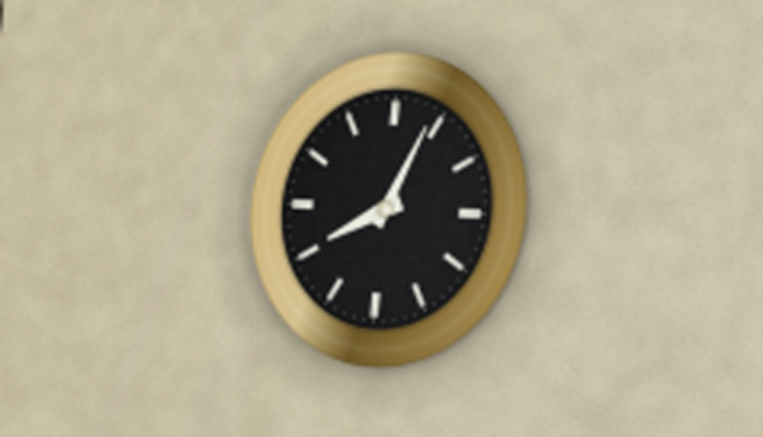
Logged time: 8 h 04 min
